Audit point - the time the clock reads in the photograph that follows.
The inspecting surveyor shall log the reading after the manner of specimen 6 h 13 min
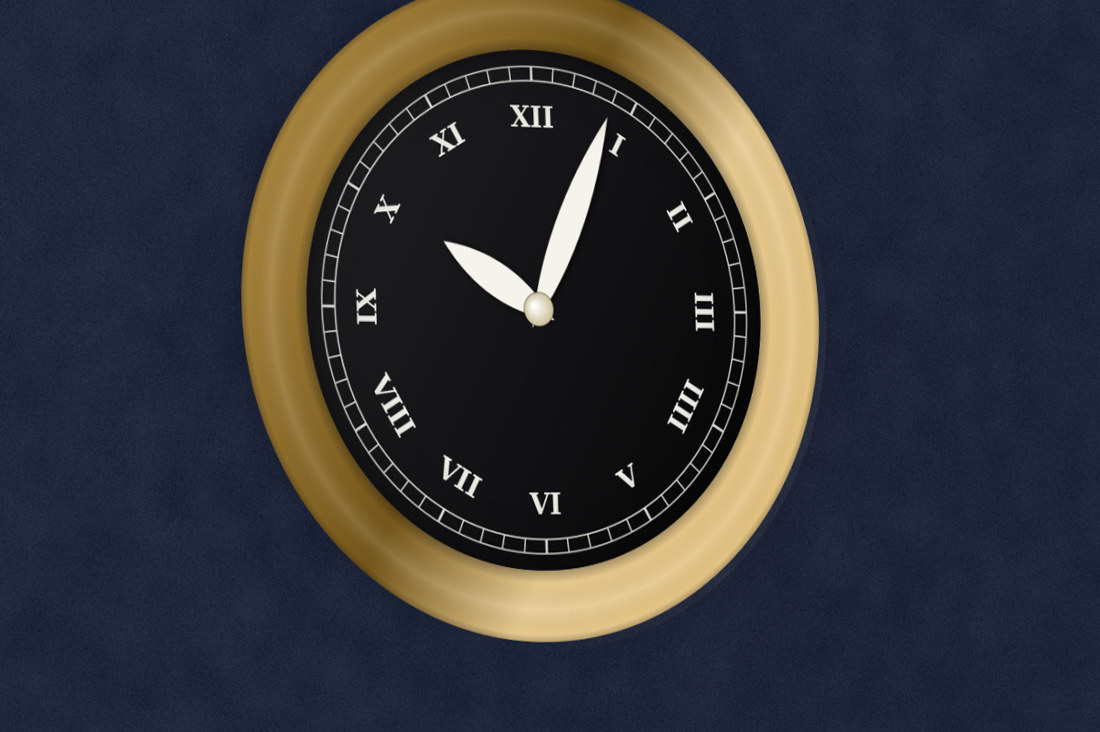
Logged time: 10 h 04 min
